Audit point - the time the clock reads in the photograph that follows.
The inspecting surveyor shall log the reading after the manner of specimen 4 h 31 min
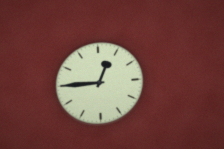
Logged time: 12 h 45 min
